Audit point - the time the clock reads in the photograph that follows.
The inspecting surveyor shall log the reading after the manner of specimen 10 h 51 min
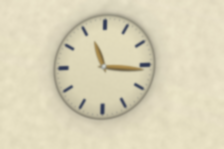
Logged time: 11 h 16 min
